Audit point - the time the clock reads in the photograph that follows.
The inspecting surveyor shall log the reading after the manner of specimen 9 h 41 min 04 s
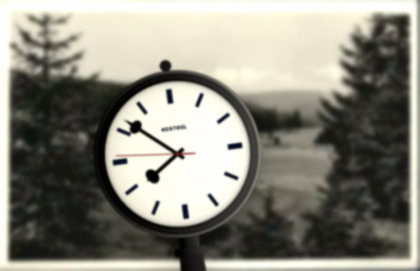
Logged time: 7 h 51 min 46 s
